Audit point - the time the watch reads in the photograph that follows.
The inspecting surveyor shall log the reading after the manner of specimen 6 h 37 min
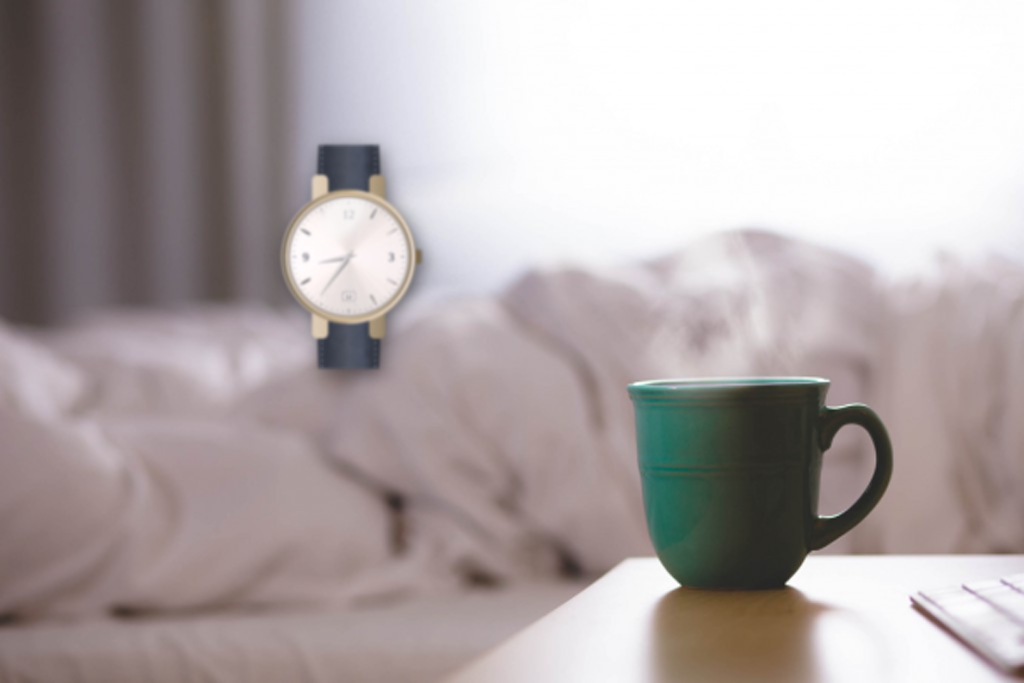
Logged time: 8 h 36 min
